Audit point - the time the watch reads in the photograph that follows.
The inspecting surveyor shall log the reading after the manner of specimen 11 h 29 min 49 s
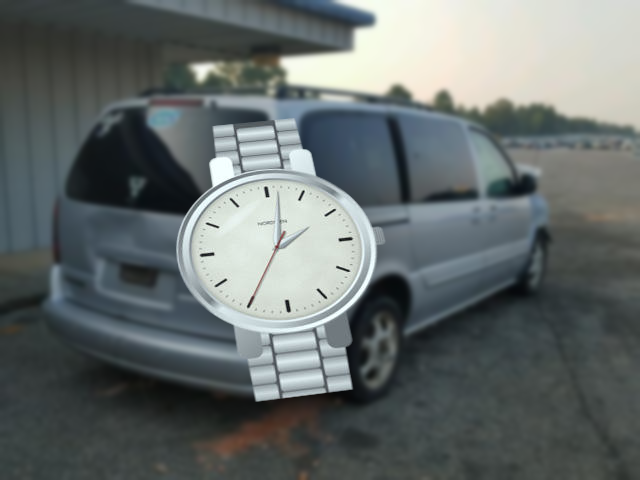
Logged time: 2 h 01 min 35 s
